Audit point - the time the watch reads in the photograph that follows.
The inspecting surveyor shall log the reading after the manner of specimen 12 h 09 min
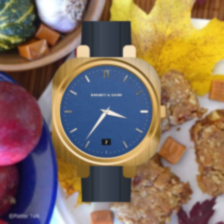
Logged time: 3 h 36 min
